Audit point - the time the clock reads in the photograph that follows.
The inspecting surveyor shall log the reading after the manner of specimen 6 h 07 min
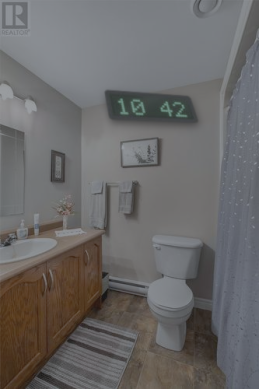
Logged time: 10 h 42 min
